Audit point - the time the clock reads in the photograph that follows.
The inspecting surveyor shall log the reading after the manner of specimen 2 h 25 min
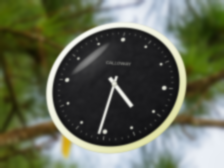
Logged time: 4 h 31 min
